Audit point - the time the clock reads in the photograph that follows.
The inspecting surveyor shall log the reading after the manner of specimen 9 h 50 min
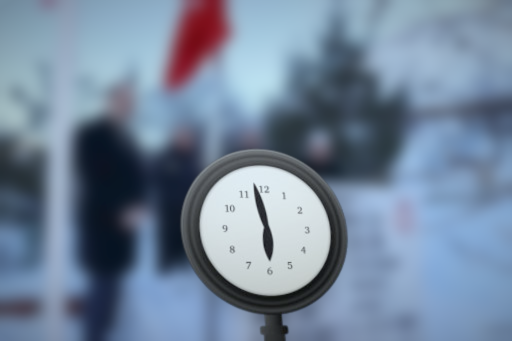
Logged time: 5 h 58 min
